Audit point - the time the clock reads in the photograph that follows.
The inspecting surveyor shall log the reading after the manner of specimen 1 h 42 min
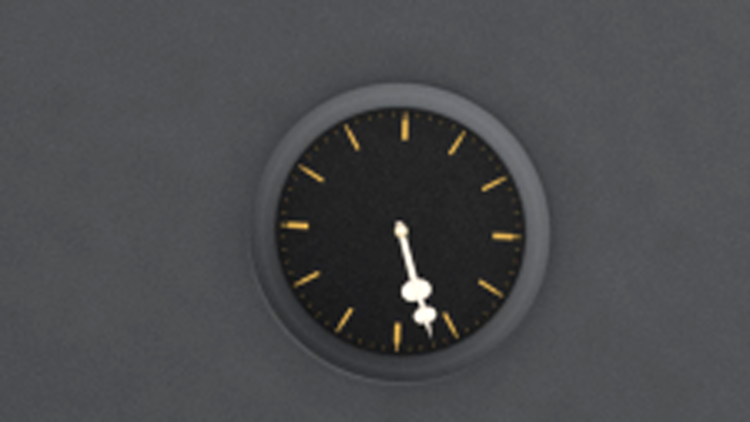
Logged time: 5 h 27 min
